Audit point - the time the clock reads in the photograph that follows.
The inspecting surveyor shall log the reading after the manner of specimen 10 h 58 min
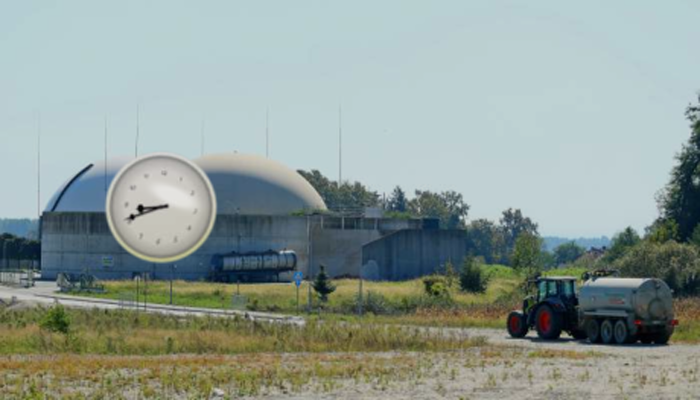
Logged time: 8 h 41 min
